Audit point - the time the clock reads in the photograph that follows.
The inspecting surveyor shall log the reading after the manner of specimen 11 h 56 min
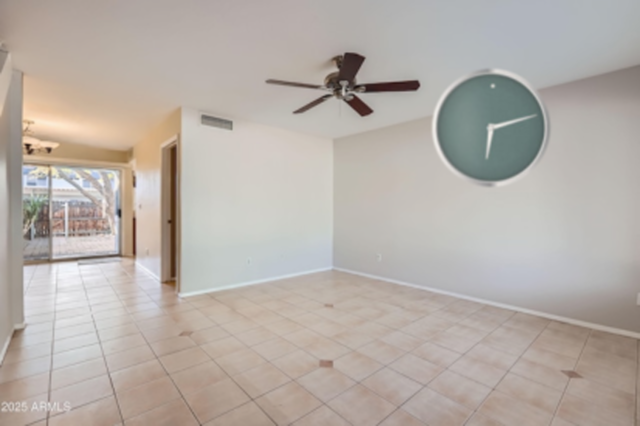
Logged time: 6 h 12 min
